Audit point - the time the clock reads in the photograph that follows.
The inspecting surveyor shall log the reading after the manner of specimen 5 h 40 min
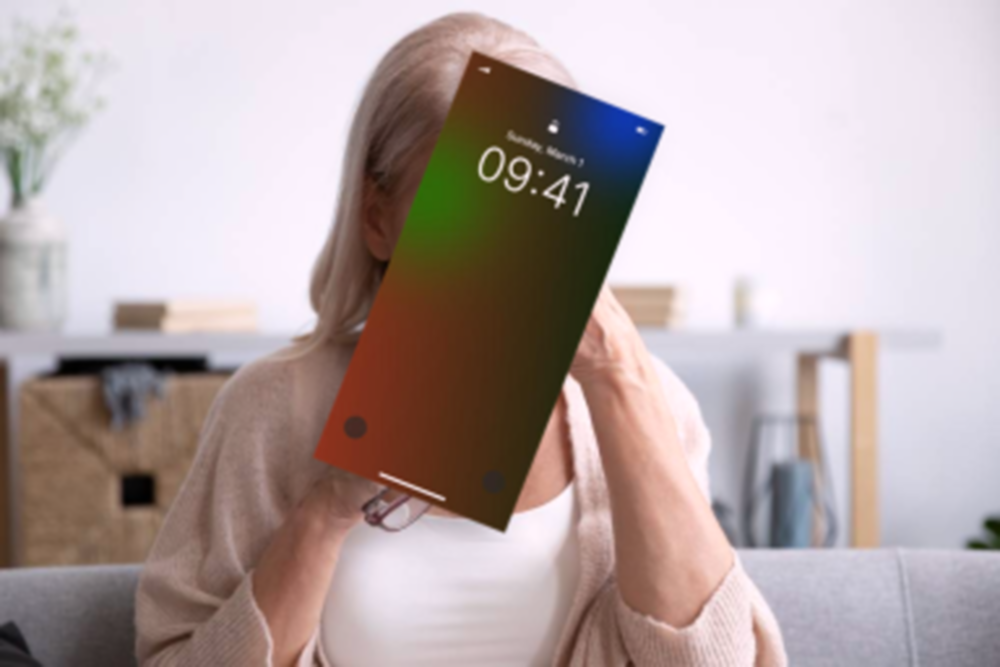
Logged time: 9 h 41 min
